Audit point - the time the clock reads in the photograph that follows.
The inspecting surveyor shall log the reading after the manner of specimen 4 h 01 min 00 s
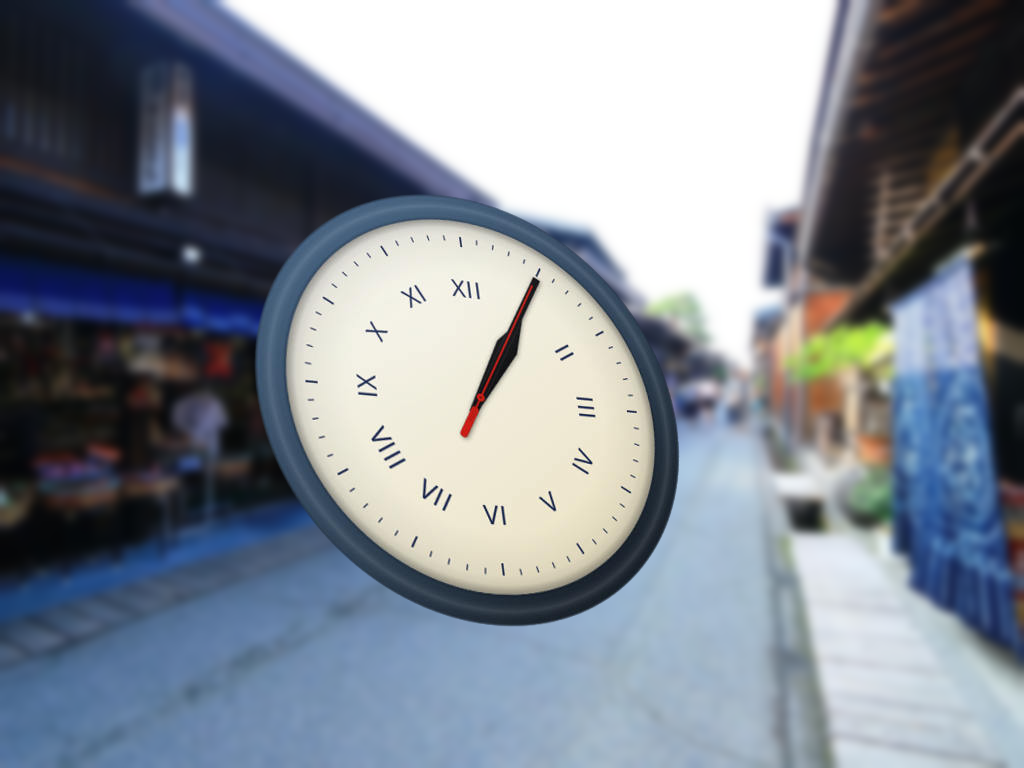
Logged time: 1 h 05 min 05 s
